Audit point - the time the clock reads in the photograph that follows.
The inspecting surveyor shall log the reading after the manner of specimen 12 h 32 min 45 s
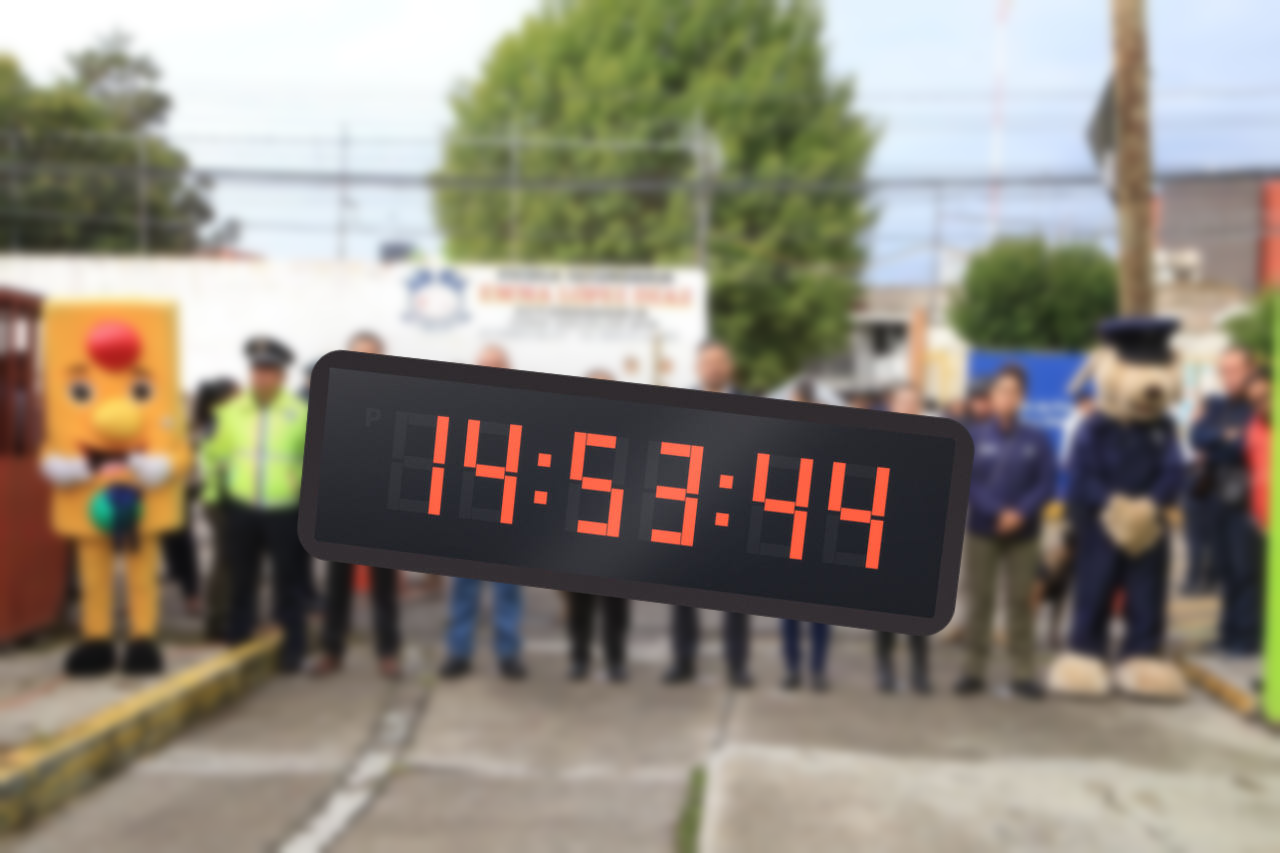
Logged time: 14 h 53 min 44 s
